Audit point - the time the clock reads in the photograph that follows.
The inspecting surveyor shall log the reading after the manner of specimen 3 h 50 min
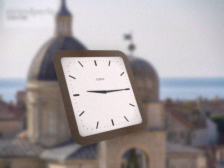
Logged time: 9 h 15 min
